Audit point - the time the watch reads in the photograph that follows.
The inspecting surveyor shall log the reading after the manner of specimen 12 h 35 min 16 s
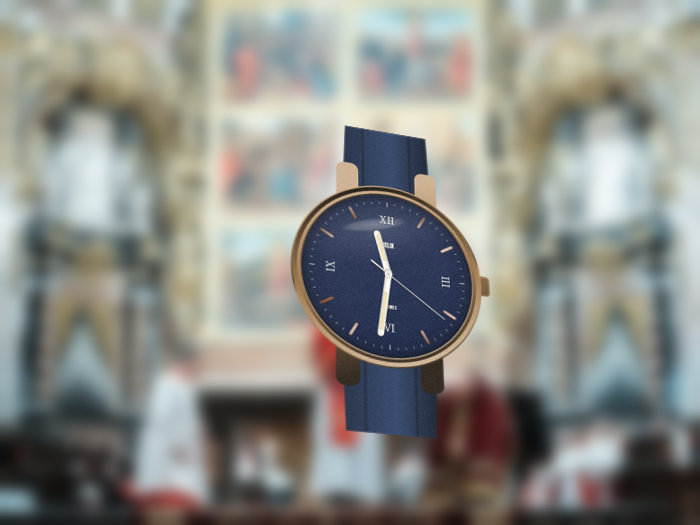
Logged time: 11 h 31 min 21 s
